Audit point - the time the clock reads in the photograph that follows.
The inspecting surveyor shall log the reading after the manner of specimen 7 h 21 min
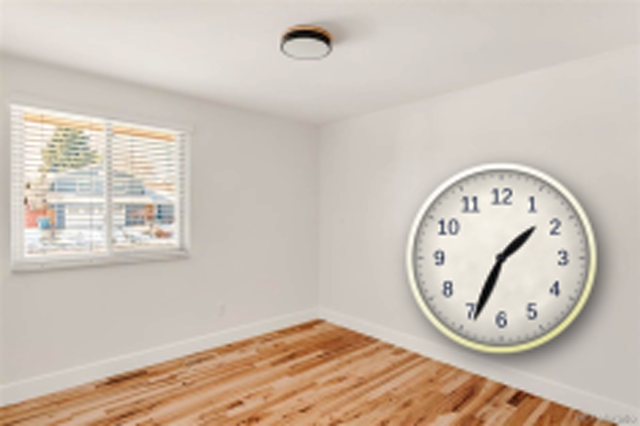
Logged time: 1 h 34 min
